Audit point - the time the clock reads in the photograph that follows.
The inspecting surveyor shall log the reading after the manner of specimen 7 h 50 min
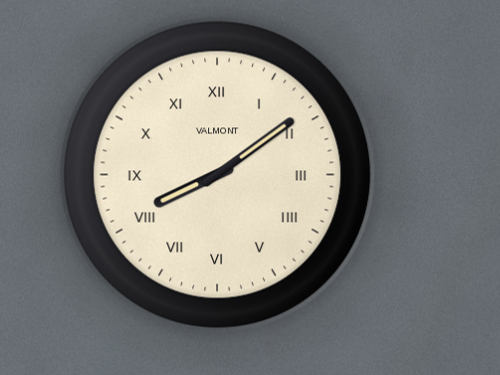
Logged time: 8 h 09 min
